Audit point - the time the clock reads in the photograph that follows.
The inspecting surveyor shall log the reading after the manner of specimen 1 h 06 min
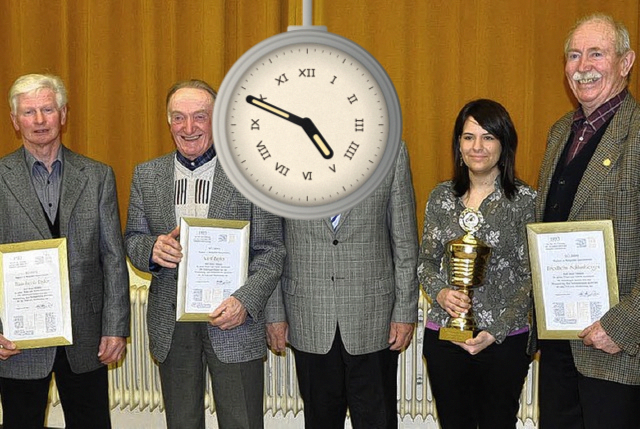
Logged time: 4 h 49 min
